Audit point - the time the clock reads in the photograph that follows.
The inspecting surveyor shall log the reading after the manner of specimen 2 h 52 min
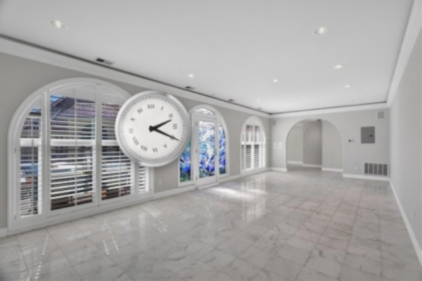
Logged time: 2 h 20 min
